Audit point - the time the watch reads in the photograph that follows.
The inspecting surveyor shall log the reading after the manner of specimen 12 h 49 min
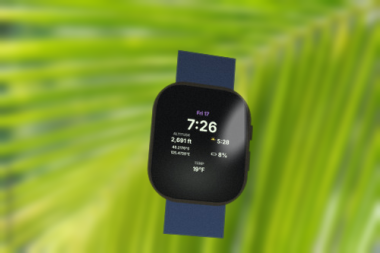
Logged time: 7 h 26 min
